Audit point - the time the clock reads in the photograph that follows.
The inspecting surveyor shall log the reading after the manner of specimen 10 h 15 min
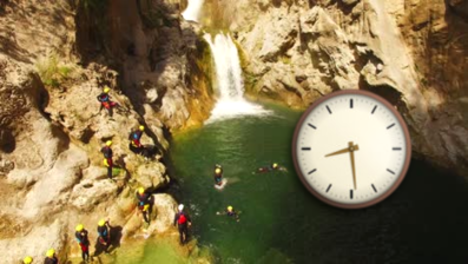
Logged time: 8 h 29 min
